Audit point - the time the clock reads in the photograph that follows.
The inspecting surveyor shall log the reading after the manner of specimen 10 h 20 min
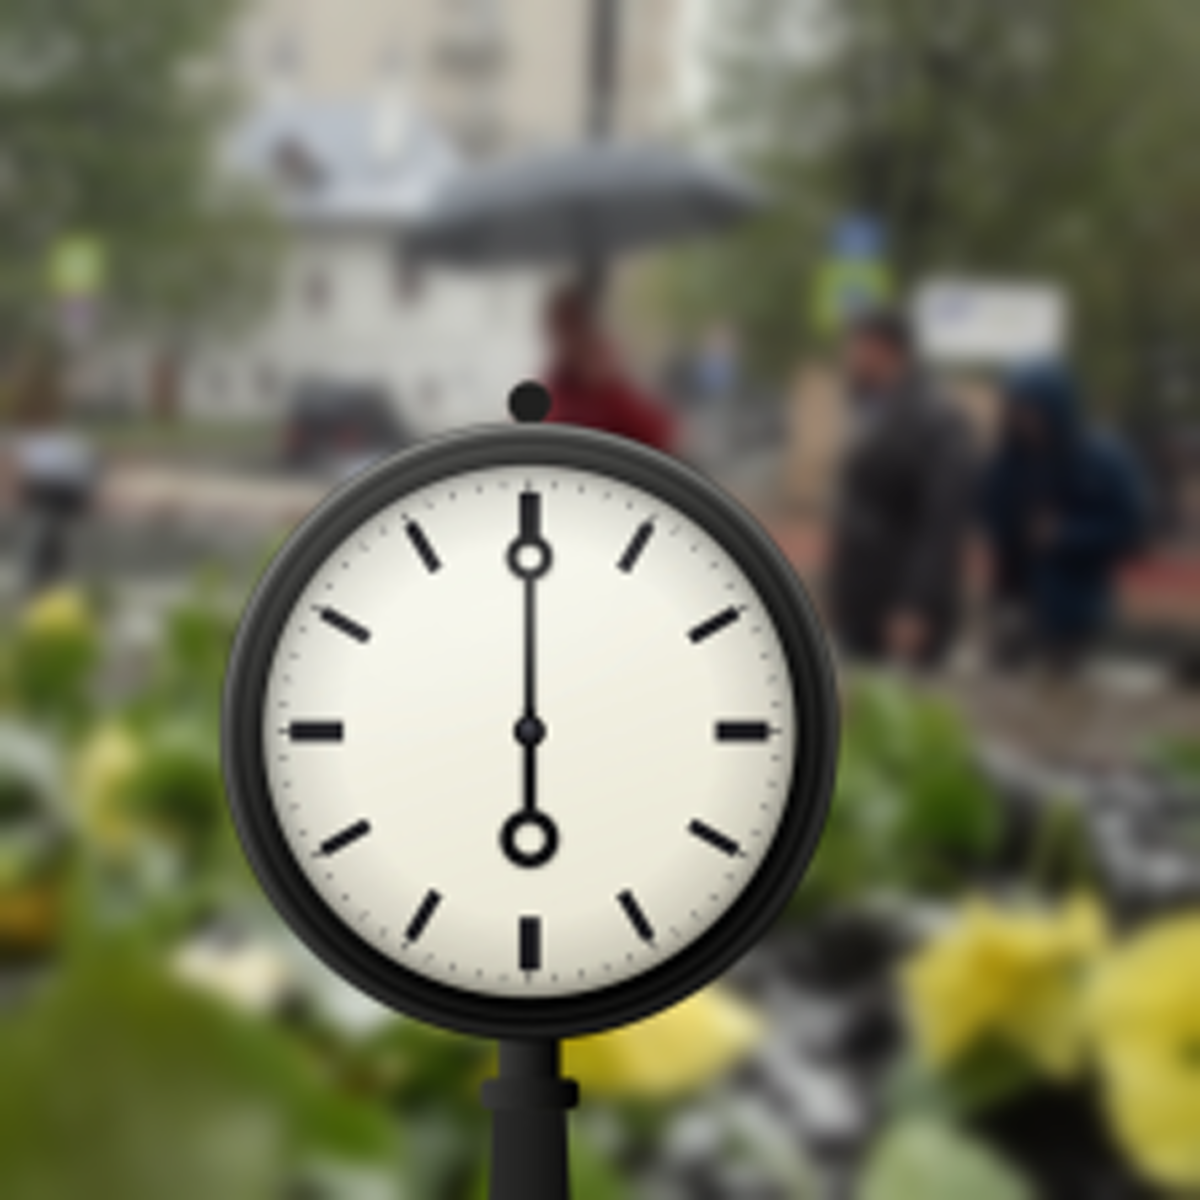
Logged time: 6 h 00 min
